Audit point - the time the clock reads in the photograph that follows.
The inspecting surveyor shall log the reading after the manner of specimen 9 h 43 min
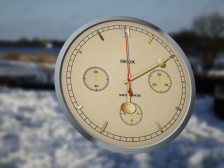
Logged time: 6 h 10 min
